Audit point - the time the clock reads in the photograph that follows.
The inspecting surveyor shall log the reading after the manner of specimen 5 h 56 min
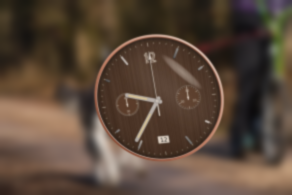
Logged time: 9 h 36 min
